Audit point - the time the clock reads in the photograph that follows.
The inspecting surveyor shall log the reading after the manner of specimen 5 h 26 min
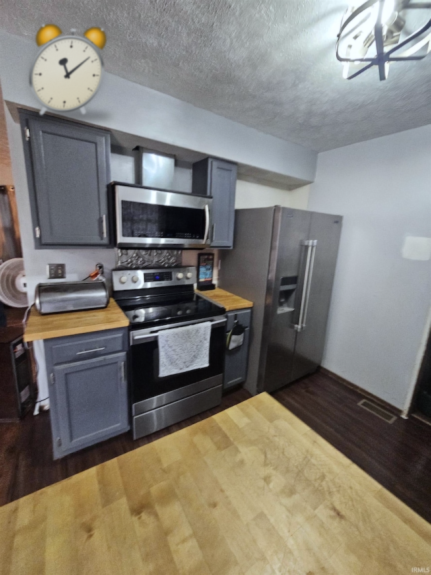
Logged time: 11 h 08 min
